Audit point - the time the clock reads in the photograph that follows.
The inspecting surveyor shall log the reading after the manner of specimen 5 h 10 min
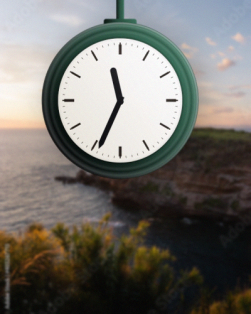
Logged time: 11 h 34 min
